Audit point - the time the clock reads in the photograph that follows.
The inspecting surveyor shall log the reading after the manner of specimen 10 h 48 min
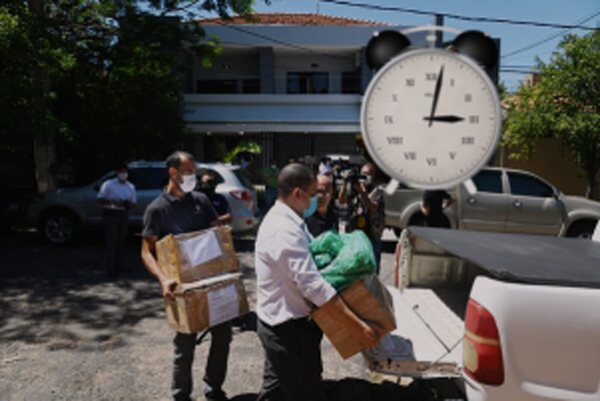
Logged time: 3 h 02 min
